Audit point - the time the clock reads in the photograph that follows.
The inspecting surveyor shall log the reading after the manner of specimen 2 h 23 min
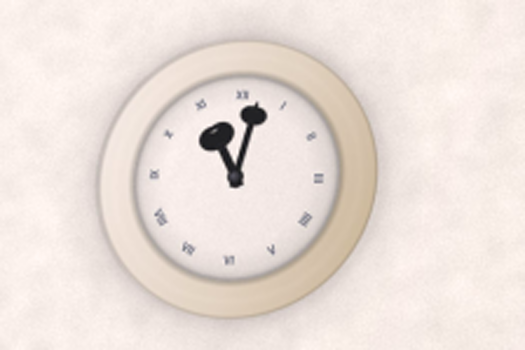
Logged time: 11 h 02 min
